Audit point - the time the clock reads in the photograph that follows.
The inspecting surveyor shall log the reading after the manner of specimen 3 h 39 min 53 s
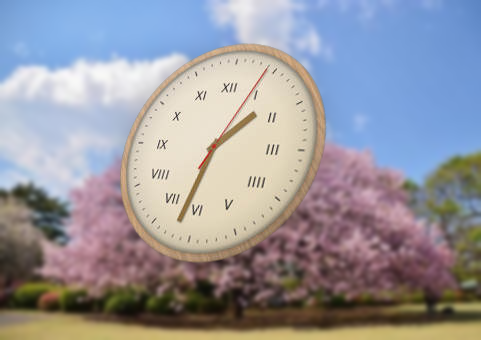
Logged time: 1 h 32 min 04 s
